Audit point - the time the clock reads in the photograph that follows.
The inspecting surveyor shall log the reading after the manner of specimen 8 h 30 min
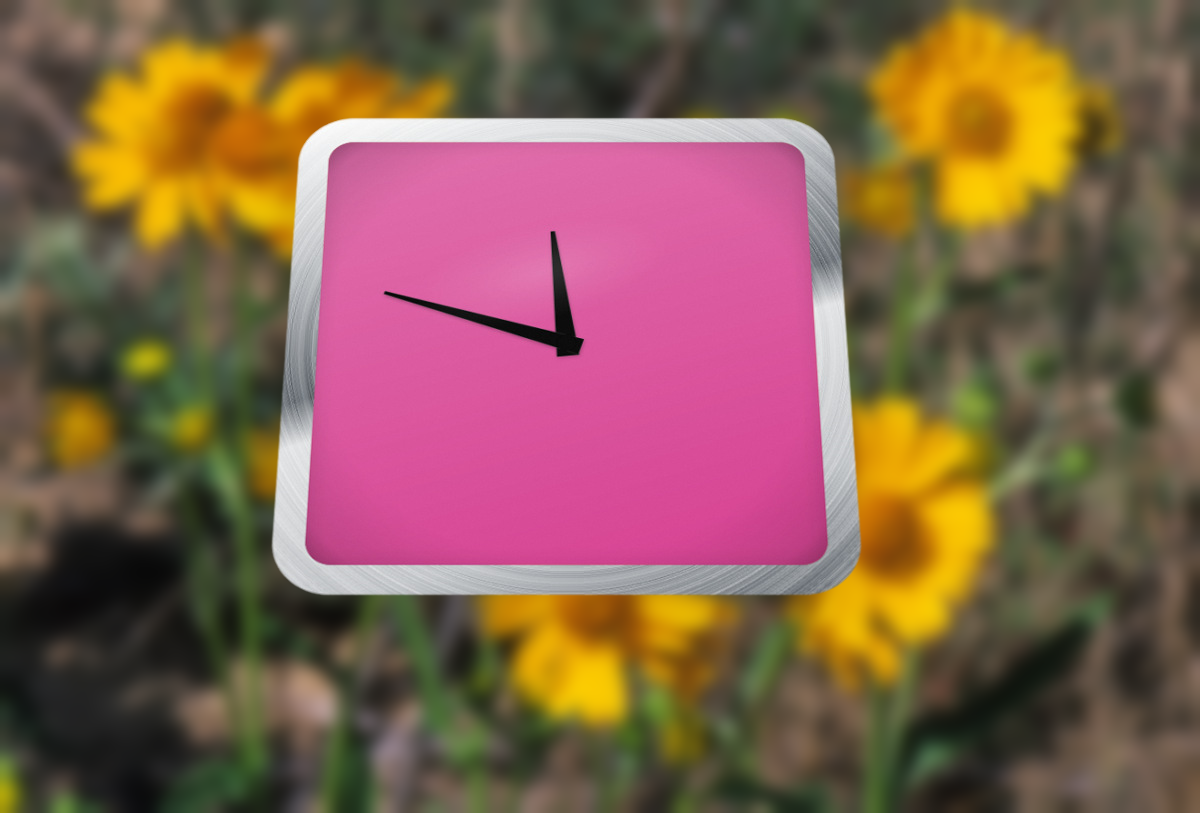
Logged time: 11 h 48 min
